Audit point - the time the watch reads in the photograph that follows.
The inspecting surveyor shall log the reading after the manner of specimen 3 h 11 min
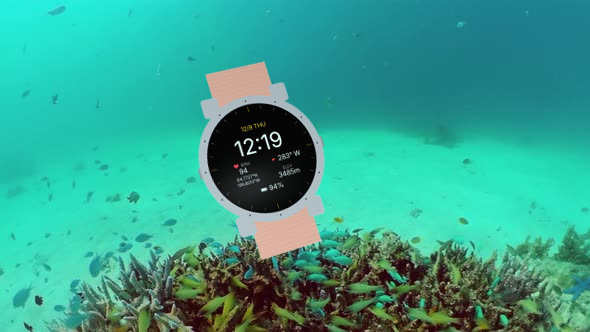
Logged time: 12 h 19 min
